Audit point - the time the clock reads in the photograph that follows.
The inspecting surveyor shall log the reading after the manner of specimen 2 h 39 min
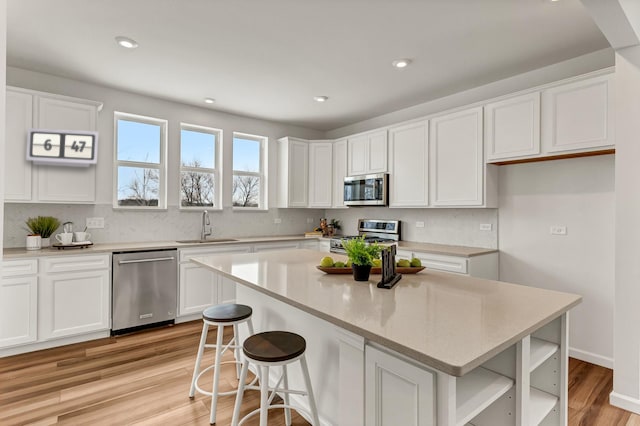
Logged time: 6 h 47 min
